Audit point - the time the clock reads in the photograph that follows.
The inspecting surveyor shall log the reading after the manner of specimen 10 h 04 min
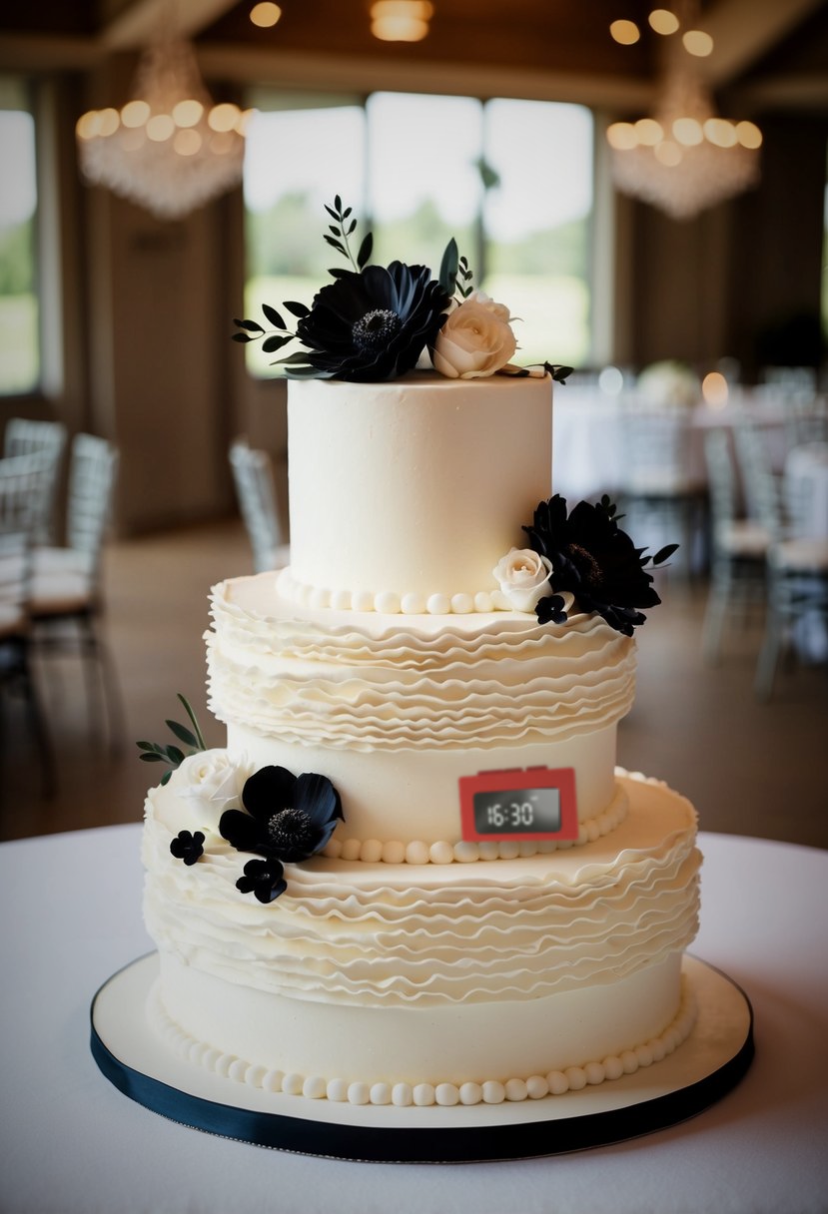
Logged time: 16 h 30 min
